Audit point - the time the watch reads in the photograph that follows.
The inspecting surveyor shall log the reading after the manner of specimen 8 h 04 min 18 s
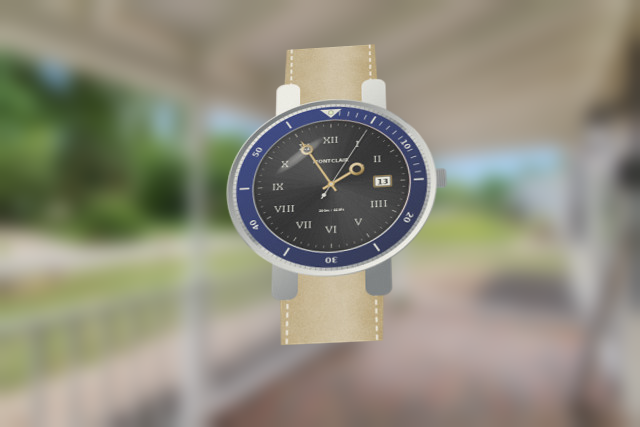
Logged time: 1 h 55 min 05 s
